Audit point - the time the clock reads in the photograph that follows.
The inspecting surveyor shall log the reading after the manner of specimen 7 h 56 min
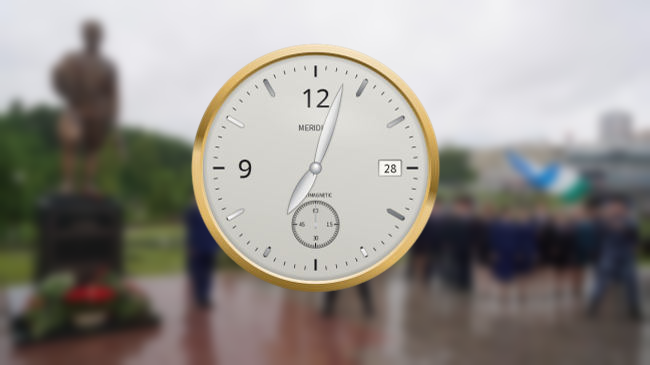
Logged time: 7 h 03 min
